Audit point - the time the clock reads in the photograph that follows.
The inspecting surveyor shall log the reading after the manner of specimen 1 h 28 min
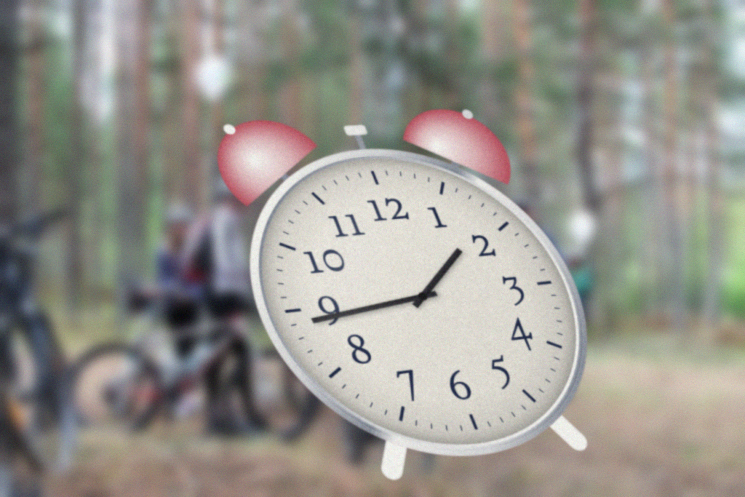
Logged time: 1 h 44 min
